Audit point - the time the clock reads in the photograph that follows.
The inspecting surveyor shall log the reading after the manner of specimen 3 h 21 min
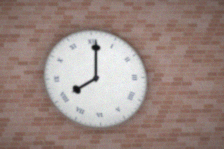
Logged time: 8 h 01 min
